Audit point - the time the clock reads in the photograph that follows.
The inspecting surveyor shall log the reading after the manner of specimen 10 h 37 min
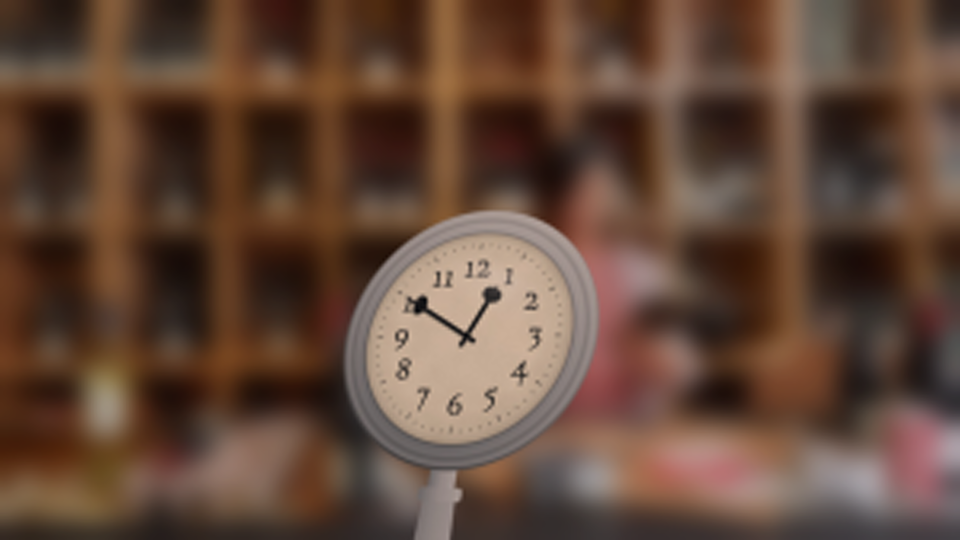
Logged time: 12 h 50 min
